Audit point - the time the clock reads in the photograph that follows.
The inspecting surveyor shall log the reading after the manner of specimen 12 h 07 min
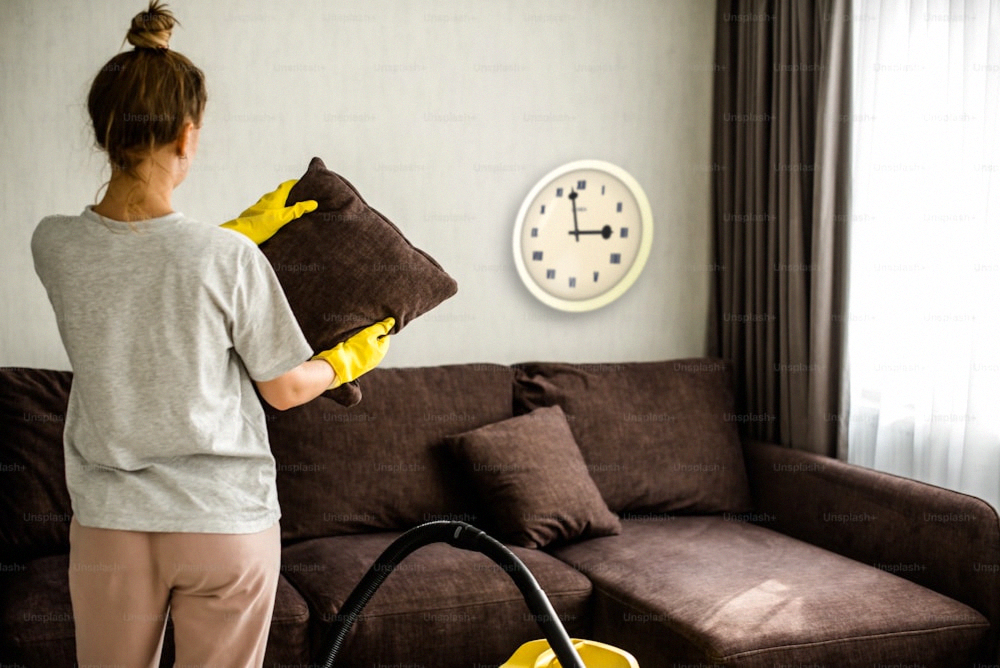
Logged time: 2 h 58 min
